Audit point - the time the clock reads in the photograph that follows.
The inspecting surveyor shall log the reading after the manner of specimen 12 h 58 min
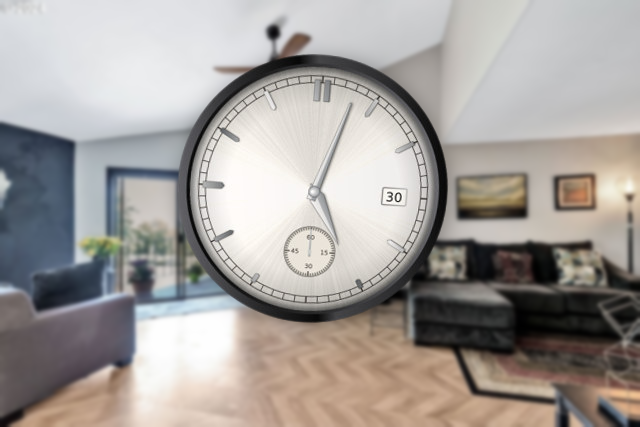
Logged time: 5 h 03 min
